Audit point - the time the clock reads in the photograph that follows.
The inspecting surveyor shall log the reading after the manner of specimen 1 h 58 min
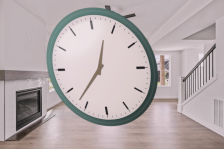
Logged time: 12 h 37 min
